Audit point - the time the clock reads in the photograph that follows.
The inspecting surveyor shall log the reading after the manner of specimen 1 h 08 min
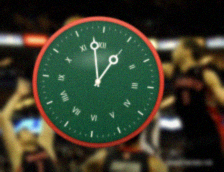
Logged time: 12 h 58 min
